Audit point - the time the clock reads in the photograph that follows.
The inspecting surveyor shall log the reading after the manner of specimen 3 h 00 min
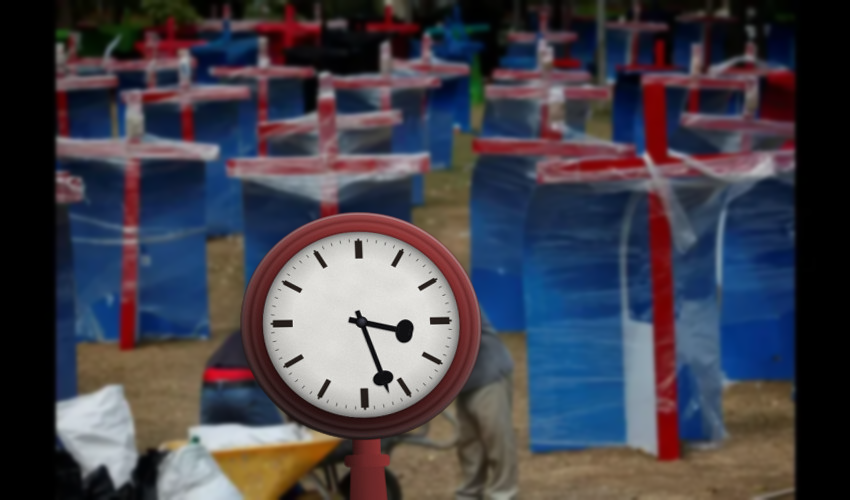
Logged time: 3 h 27 min
